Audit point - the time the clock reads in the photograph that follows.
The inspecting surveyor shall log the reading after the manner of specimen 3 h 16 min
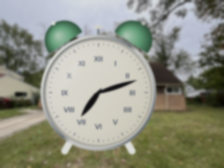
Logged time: 7 h 12 min
